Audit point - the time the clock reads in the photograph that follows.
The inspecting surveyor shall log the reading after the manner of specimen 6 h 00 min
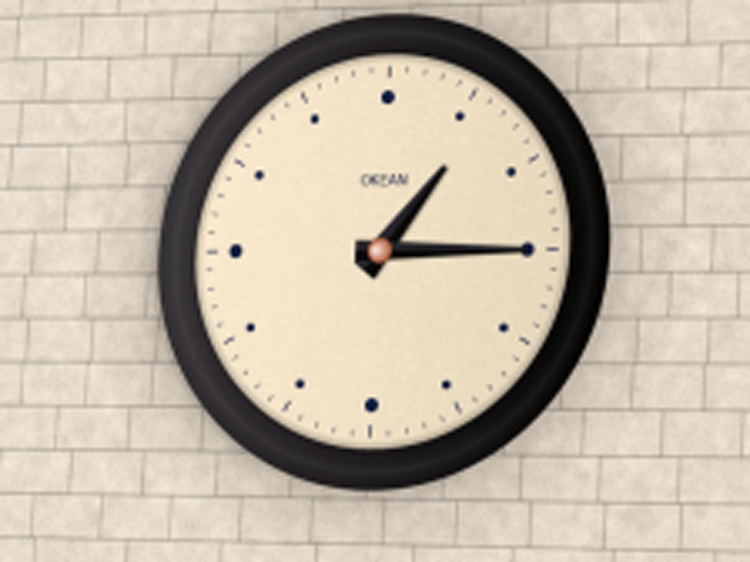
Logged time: 1 h 15 min
